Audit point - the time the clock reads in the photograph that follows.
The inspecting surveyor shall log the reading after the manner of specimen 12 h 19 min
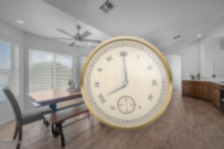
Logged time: 8 h 00 min
